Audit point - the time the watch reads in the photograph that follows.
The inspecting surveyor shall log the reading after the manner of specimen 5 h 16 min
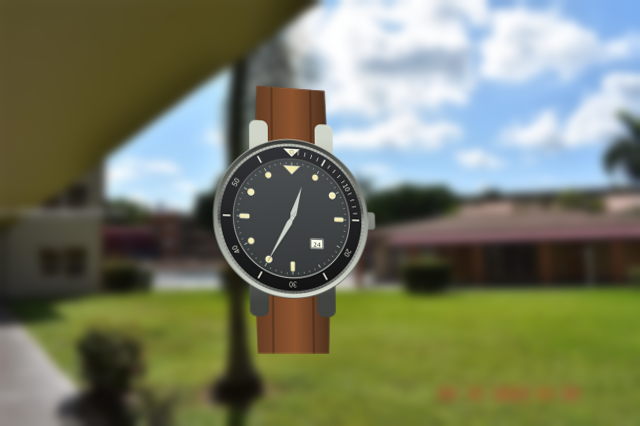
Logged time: 12 h 35 min
